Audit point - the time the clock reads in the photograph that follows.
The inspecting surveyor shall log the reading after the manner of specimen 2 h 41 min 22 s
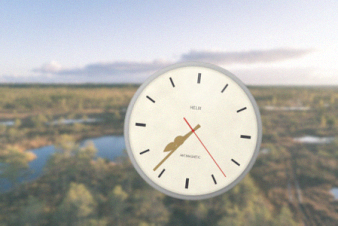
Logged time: 7 h 36 min 23 s
